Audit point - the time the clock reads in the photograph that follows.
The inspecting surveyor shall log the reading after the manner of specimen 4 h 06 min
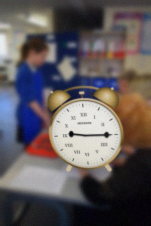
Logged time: 9 h 15 min
